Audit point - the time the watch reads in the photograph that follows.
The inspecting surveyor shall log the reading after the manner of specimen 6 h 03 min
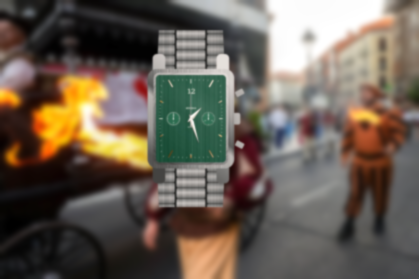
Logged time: 1 h 27 min
